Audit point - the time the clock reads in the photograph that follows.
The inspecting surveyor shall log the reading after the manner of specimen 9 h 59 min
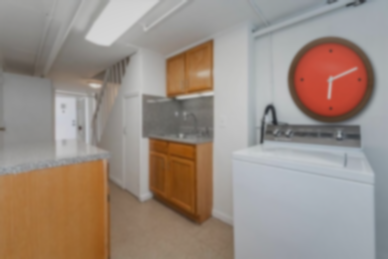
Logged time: 6 h 11 min
